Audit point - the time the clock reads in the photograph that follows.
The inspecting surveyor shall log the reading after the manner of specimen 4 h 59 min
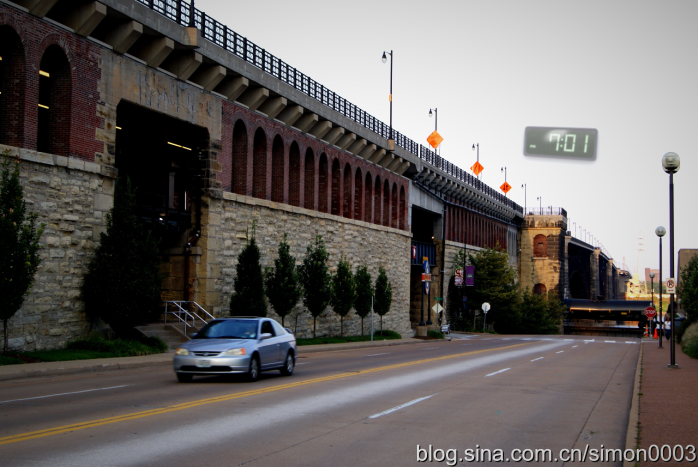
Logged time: 7 h 01 min
